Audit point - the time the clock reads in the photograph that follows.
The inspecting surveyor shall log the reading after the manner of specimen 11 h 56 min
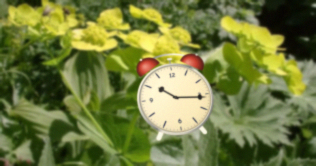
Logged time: 10 h 16 min
